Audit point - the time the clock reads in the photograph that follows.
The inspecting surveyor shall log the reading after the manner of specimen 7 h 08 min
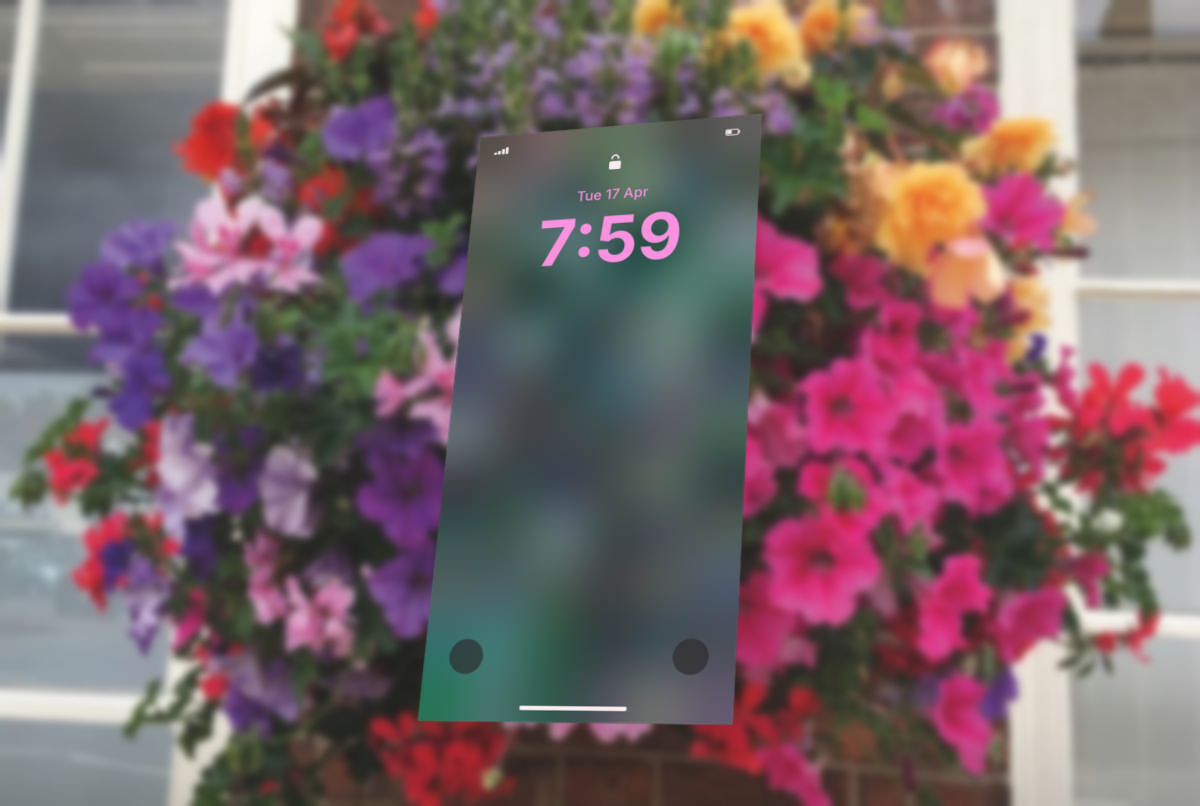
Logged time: 7 h 59 min
